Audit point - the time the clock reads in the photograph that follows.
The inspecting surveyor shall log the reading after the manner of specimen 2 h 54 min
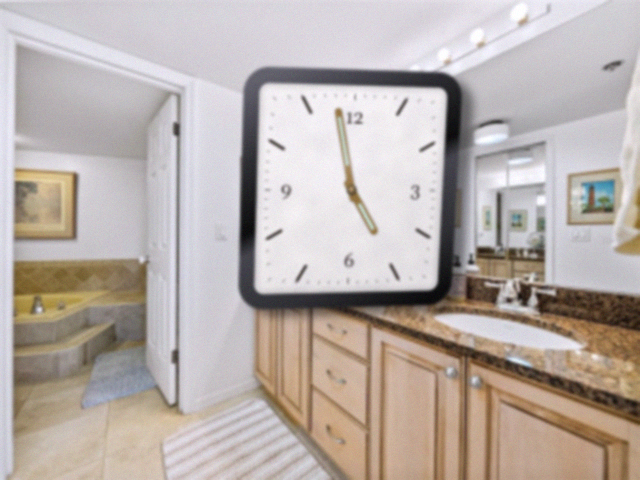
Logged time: 4 h 58 min
